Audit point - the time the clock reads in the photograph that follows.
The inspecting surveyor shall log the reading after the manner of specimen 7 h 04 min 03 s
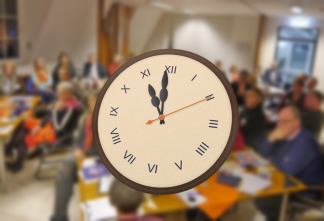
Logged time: 10 h 59 min 10 s
